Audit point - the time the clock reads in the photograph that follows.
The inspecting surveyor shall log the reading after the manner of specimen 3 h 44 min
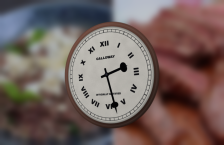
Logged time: 2 h 28 min
